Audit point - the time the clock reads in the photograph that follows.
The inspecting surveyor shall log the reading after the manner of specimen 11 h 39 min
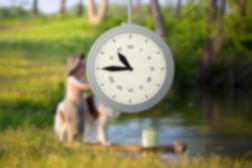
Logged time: 10 h 45 min
